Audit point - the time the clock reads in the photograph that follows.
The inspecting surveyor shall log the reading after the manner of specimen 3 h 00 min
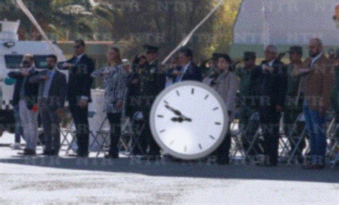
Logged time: 8 h 49 min
